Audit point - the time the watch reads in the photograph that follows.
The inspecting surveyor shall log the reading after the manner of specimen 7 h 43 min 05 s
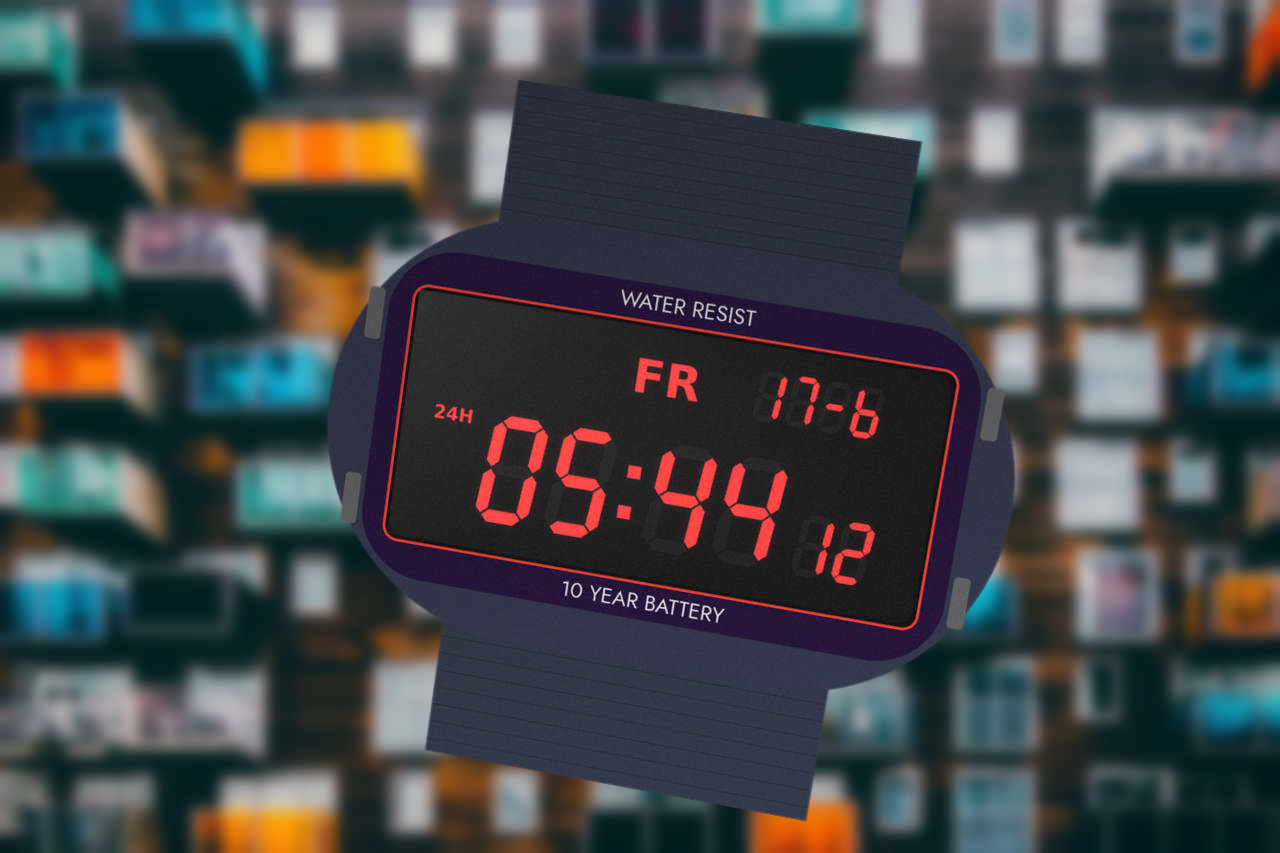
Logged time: 5 h 44 min 12 s
